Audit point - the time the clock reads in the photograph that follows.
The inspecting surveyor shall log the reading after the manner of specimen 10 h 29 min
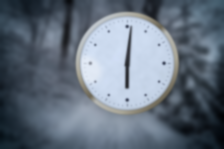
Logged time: 6 h 01 min
